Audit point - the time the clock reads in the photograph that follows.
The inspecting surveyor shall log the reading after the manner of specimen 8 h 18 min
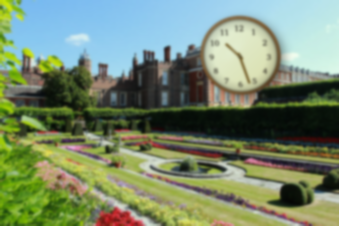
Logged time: 10 h 27 min
